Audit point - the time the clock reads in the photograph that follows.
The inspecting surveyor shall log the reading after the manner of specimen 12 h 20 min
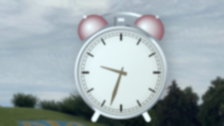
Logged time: 9 h 33 min
